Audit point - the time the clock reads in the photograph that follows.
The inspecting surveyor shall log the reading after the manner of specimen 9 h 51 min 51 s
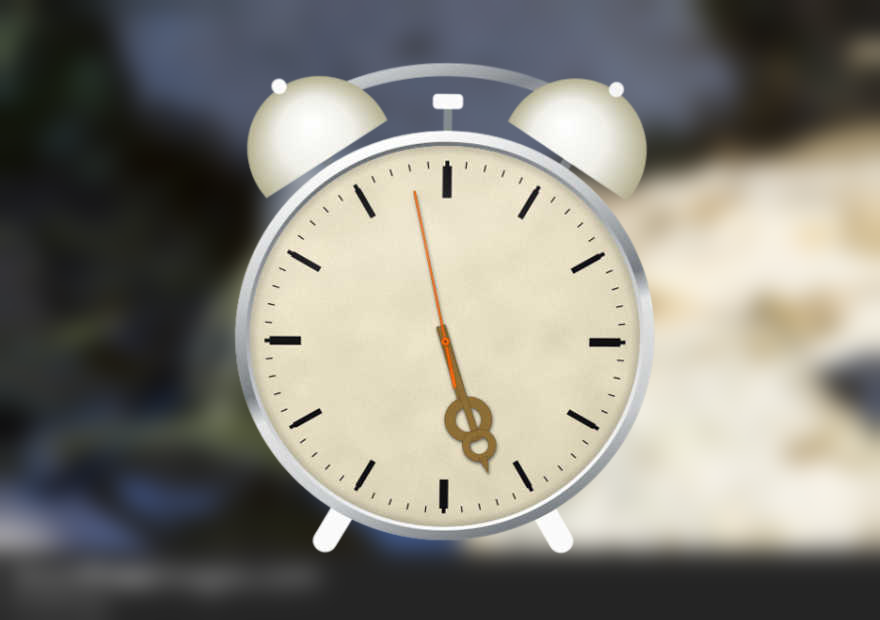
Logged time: 5 h 26 min 58 s
